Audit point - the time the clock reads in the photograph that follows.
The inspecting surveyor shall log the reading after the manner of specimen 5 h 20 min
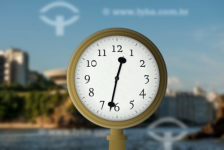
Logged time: 12 h 32 min
